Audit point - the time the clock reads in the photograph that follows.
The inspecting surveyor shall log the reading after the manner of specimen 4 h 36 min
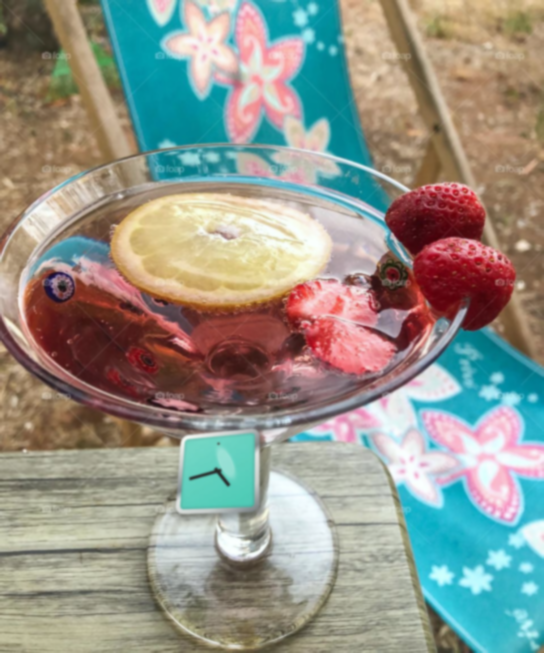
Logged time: 4 h 43 min
